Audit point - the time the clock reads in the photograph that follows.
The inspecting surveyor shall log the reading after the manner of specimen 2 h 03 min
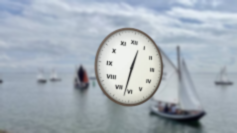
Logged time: 12 h 32 min
